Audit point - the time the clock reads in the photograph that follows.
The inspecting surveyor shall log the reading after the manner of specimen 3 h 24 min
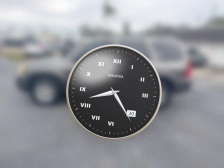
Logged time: 8 h 24 min
